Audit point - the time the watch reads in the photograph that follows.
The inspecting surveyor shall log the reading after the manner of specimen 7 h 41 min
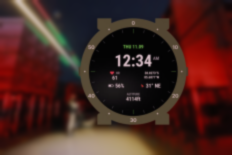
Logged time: 12 h 34 min
